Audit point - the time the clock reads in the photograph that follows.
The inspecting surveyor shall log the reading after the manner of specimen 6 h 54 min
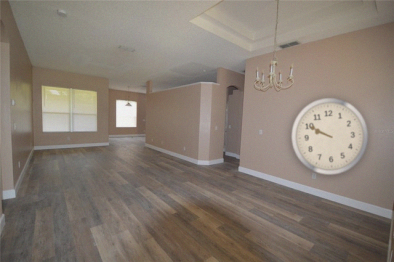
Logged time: 9 h 50 min
